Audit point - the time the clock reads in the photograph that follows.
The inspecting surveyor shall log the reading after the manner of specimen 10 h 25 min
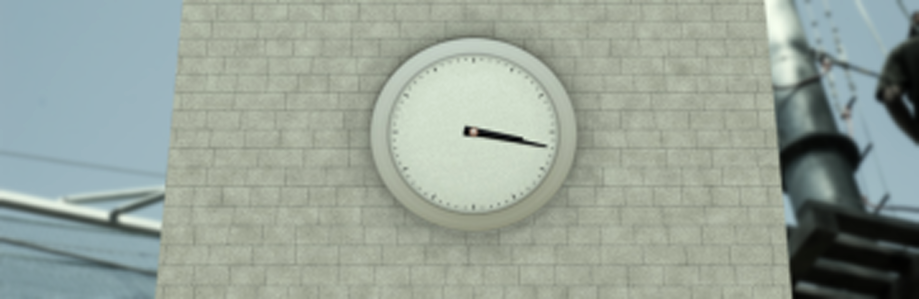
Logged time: 3 h 17 min
